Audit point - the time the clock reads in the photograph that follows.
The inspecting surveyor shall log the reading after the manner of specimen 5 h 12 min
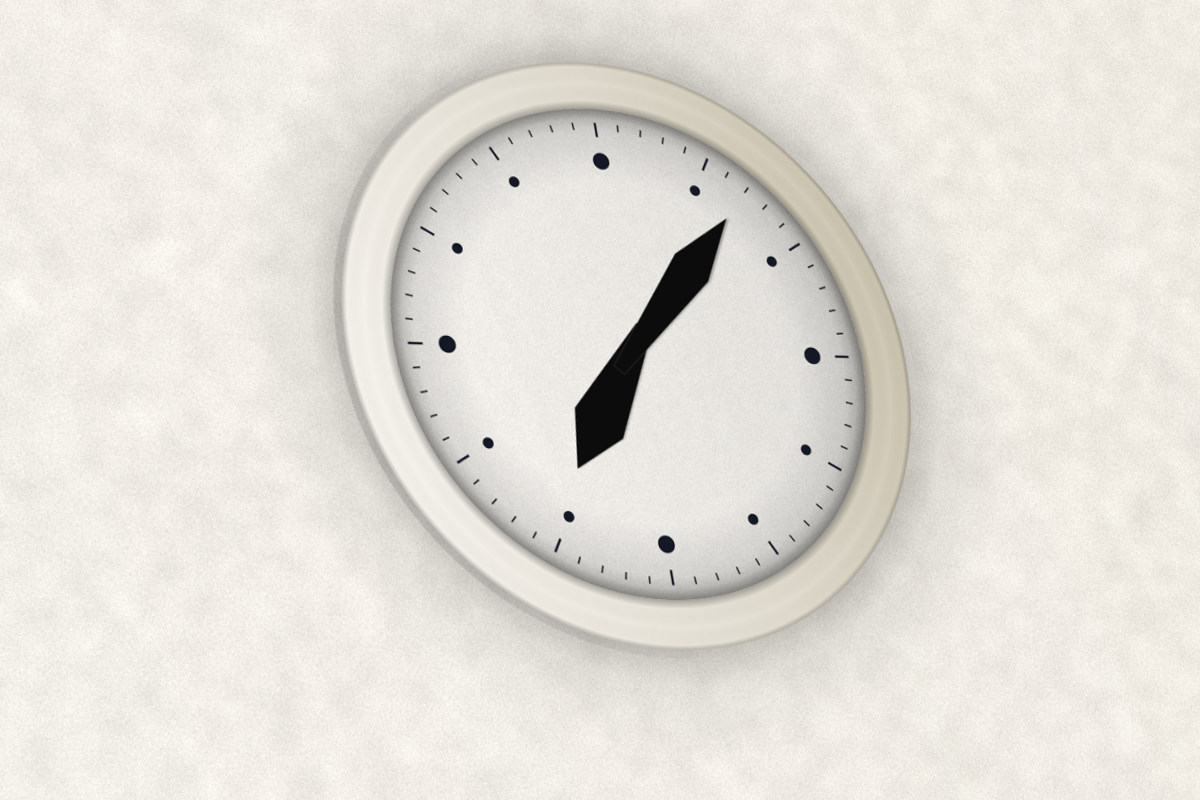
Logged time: 7 h 07 min
